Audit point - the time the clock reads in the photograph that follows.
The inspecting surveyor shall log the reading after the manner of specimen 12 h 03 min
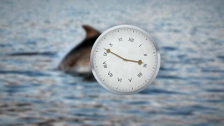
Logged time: 2 h 47 min
